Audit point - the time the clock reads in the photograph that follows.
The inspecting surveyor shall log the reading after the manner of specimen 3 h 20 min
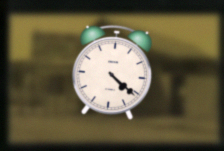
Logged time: 4 h 21 min
